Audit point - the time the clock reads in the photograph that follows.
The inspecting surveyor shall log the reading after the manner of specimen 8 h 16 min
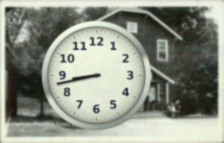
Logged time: 8 h 43 min
